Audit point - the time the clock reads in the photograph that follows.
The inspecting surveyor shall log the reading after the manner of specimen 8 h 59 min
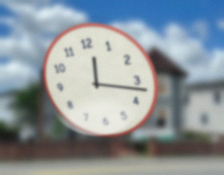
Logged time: 12 h 17 min
